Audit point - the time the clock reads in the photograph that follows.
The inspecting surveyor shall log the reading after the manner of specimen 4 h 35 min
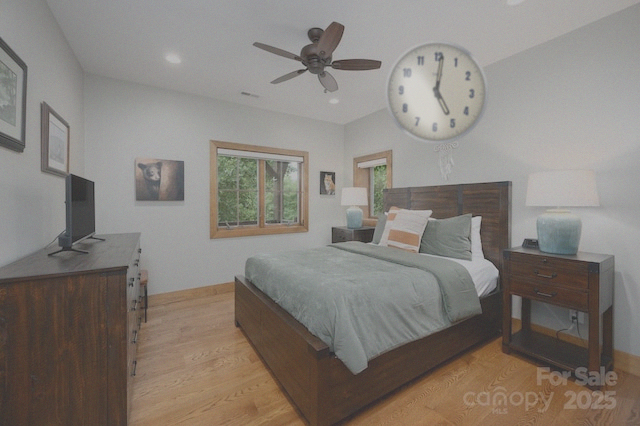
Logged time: 5 h 01 min
